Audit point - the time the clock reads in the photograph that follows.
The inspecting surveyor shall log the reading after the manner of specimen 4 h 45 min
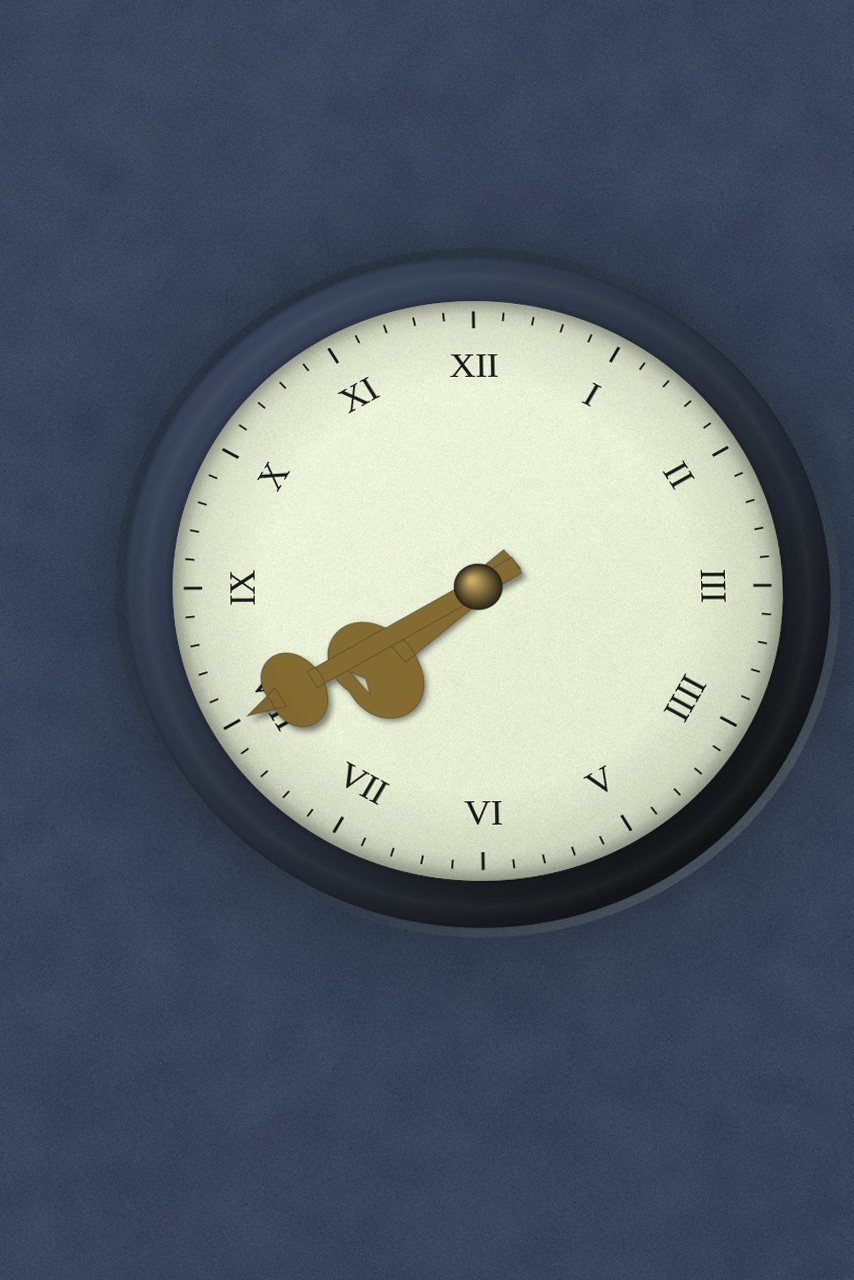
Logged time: 7 h 40 min
